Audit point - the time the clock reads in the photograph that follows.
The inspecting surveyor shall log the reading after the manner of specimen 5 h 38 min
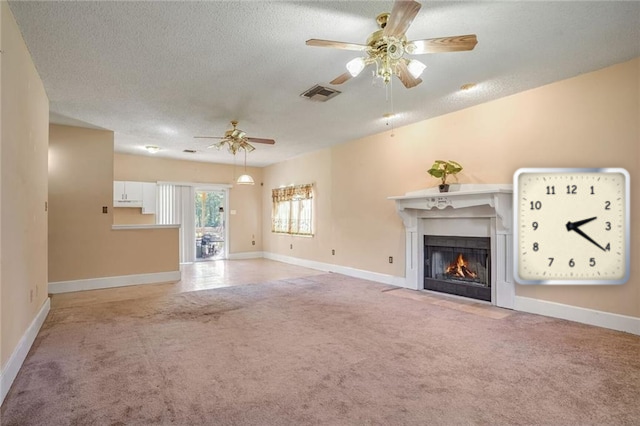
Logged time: 2 h 21 min
